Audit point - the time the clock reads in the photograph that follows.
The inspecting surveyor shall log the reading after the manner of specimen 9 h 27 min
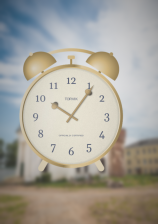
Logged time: 10 h 06 min
